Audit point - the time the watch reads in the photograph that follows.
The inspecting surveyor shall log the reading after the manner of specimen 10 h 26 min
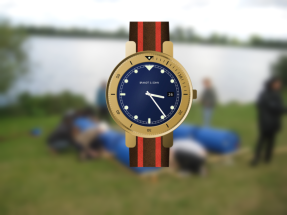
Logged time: 3 h 24 min
